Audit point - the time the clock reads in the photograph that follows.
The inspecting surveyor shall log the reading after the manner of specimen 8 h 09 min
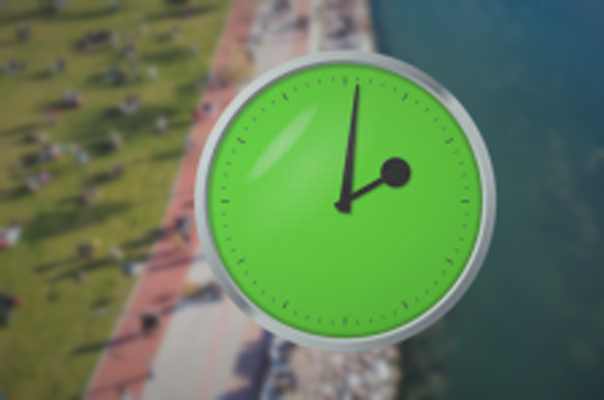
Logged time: 2 h 01 min
